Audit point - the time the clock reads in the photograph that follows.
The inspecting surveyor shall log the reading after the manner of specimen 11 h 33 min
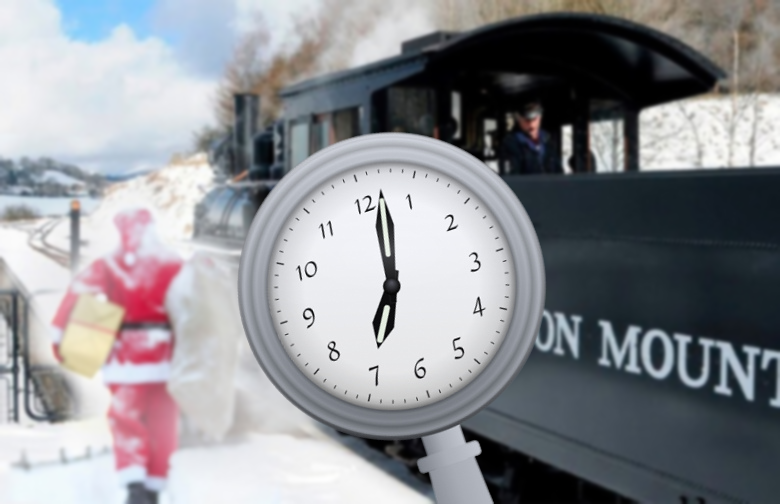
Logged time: 7 h 02 min
